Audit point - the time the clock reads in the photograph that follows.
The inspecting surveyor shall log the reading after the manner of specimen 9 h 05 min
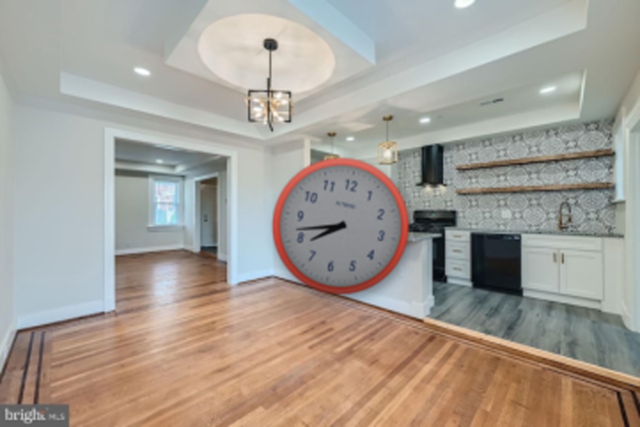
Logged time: 7 h 42 min
